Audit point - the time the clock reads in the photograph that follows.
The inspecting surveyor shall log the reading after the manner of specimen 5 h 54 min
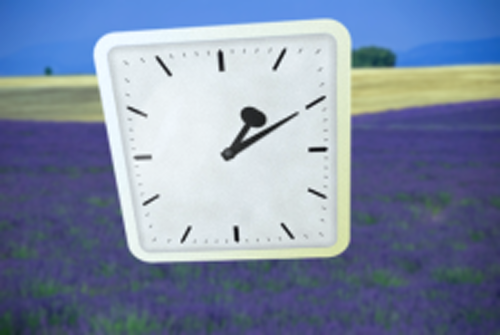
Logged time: 1 h 10 min
